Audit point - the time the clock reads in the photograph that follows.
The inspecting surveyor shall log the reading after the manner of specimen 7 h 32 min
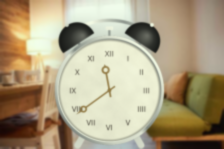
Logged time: 11 h 39 min
